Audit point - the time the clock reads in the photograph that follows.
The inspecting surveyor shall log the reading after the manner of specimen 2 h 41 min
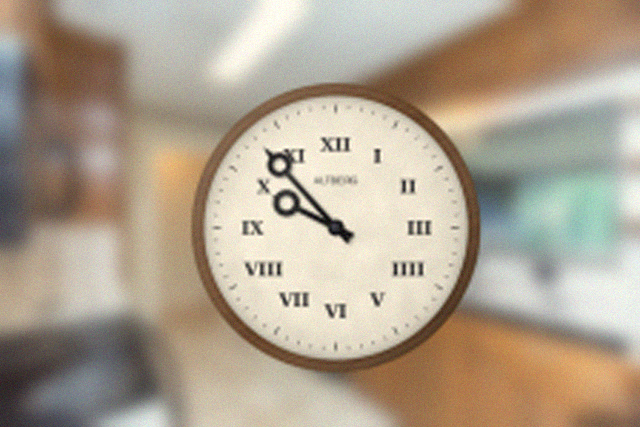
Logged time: 9 h 53 min
